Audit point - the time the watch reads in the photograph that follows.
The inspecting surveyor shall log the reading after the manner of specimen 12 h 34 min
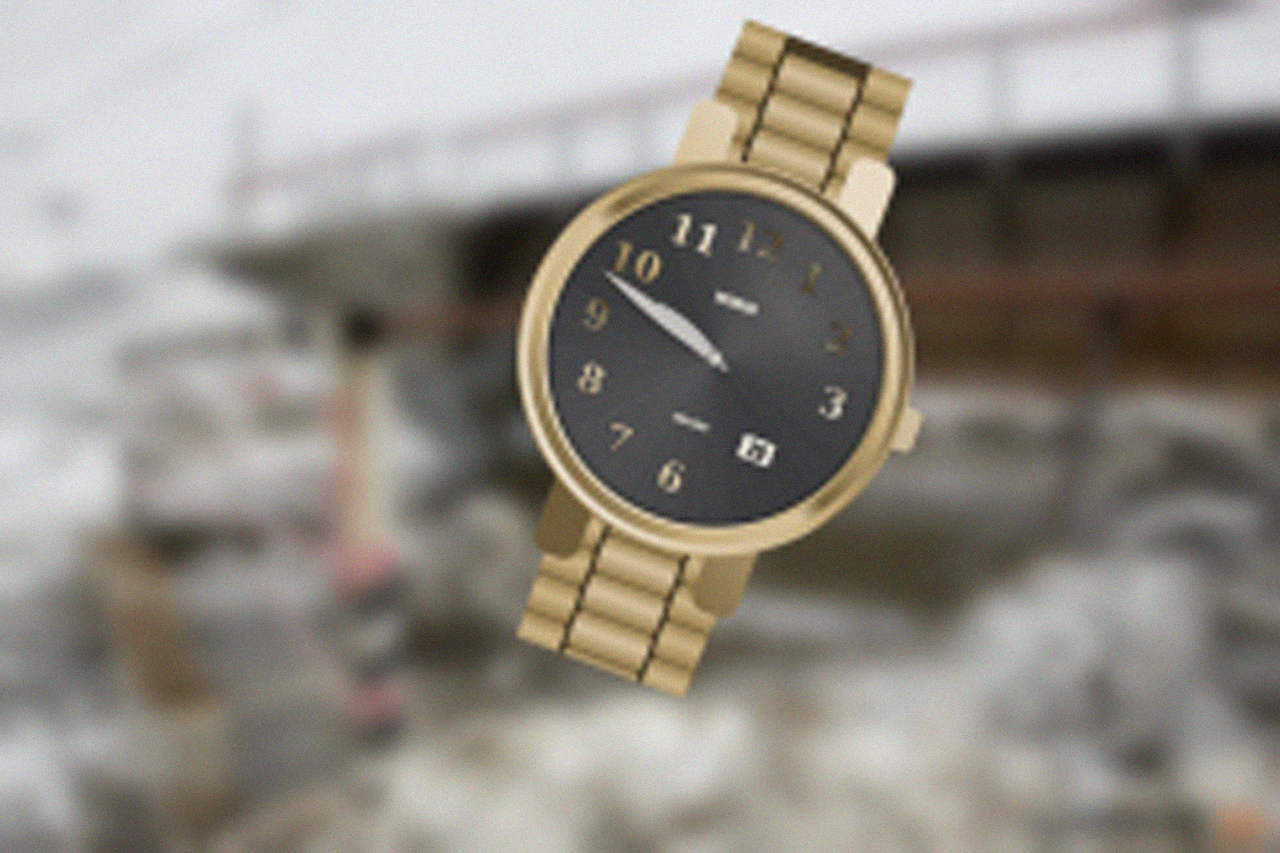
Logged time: 9 h 48 min
